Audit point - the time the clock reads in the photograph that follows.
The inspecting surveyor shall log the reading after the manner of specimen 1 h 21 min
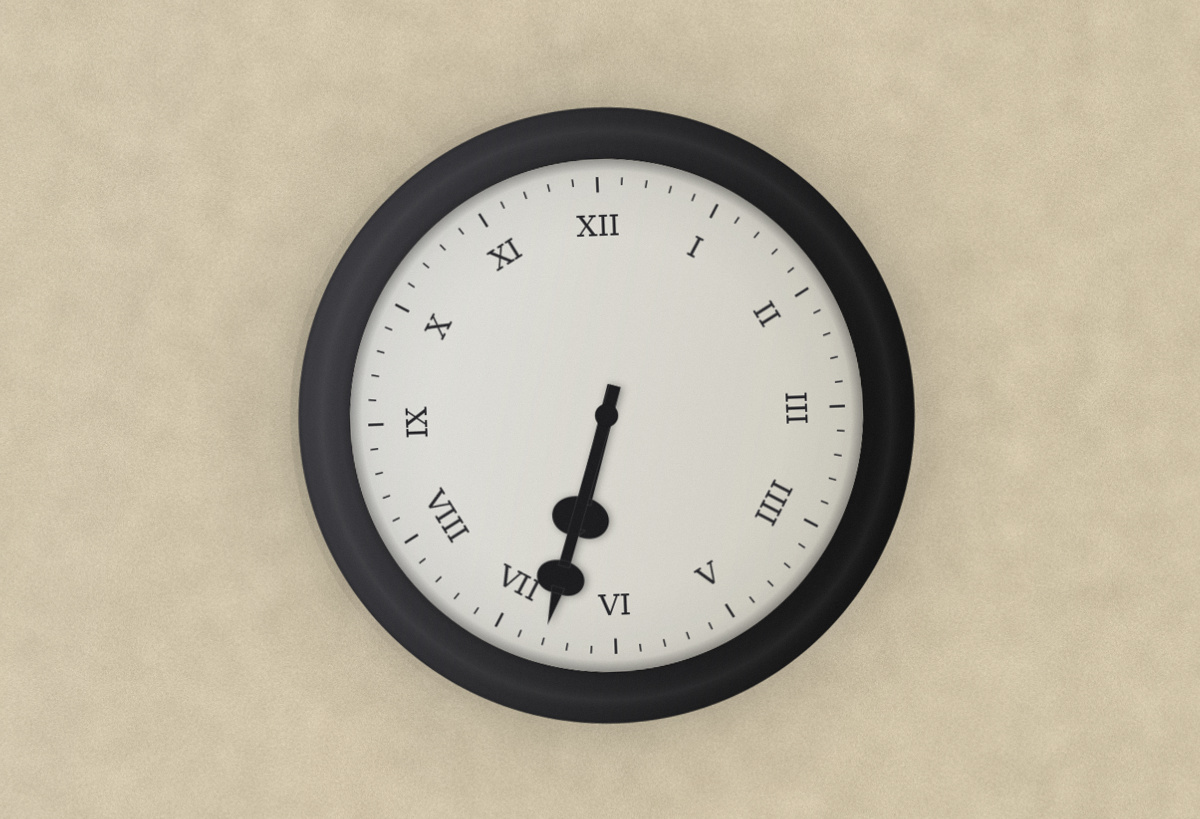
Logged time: 6 h 33 min
